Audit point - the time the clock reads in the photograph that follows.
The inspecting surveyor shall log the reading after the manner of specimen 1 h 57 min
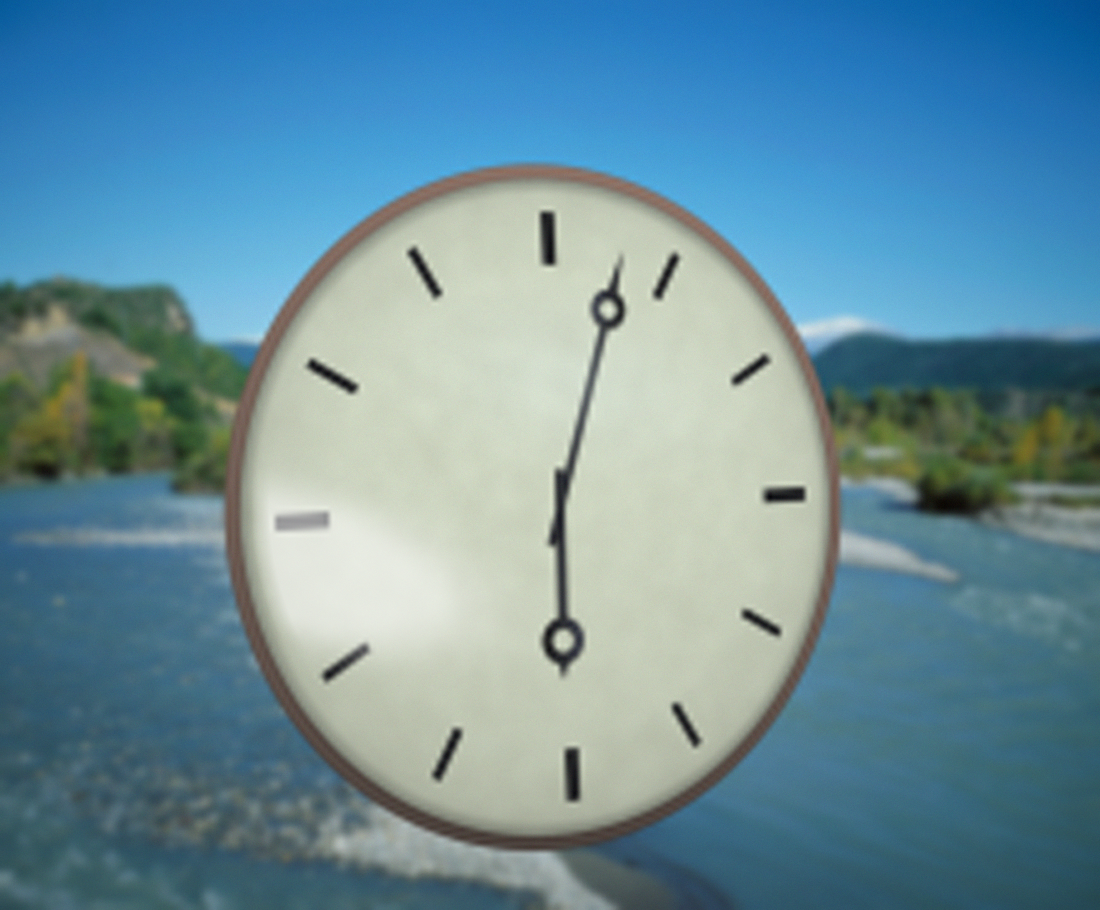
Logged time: 6 h 03 min
